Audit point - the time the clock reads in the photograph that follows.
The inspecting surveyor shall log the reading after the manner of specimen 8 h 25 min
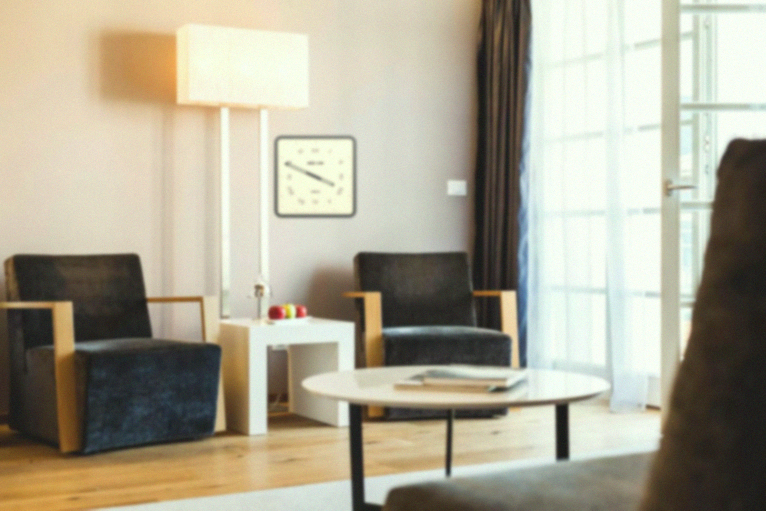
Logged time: 3 h 49 min
